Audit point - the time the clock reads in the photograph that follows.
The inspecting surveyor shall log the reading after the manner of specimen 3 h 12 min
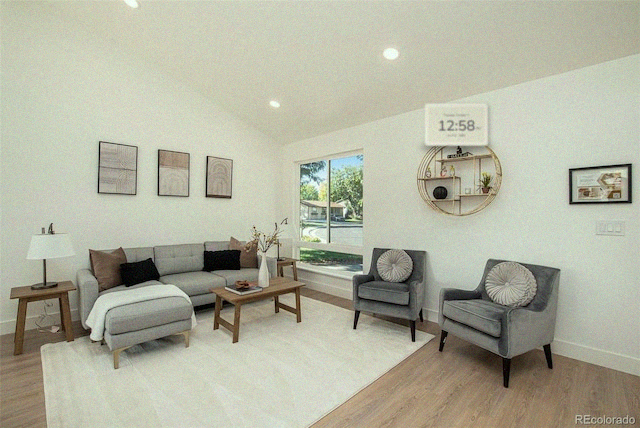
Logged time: 12 h 58 min
